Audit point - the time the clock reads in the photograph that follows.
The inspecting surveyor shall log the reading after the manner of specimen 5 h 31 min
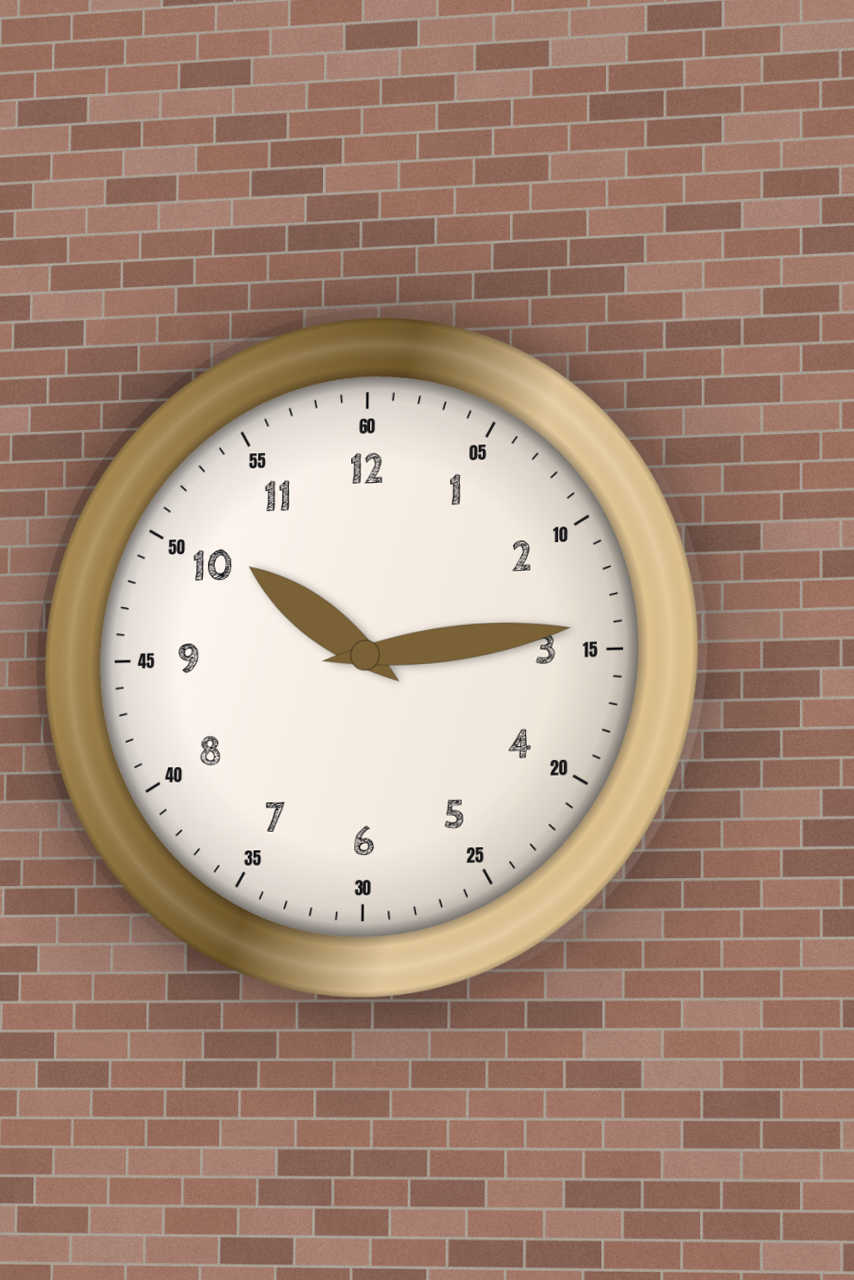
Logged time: 10 h 14 min
